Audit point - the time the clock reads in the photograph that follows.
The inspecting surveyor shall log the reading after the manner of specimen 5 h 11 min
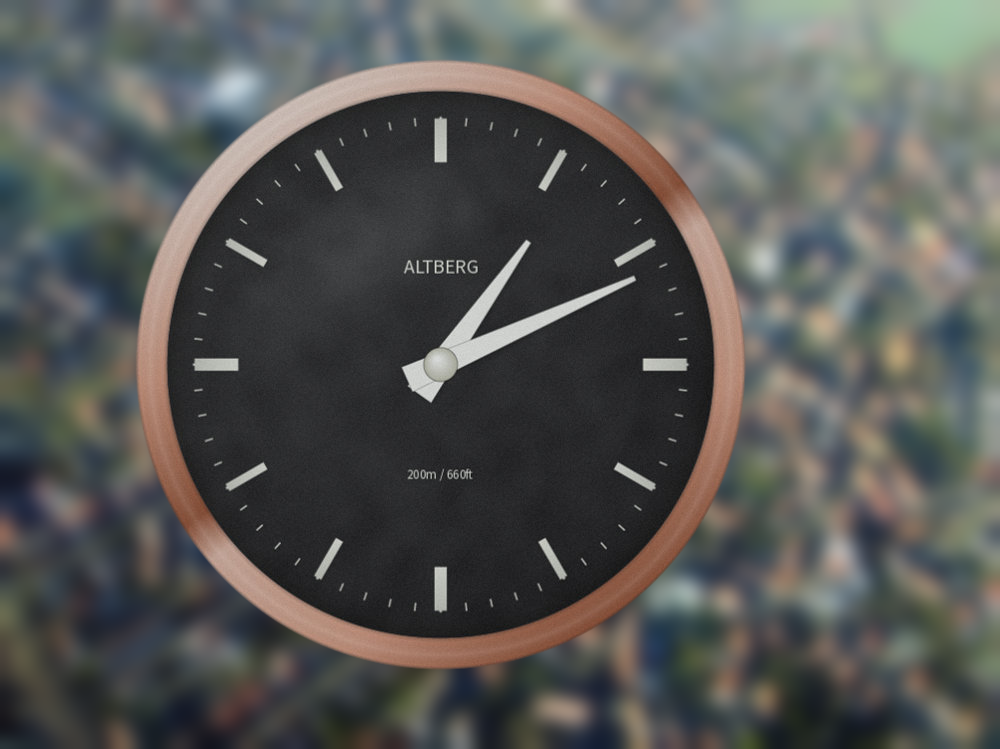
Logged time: 1 h 11 min
